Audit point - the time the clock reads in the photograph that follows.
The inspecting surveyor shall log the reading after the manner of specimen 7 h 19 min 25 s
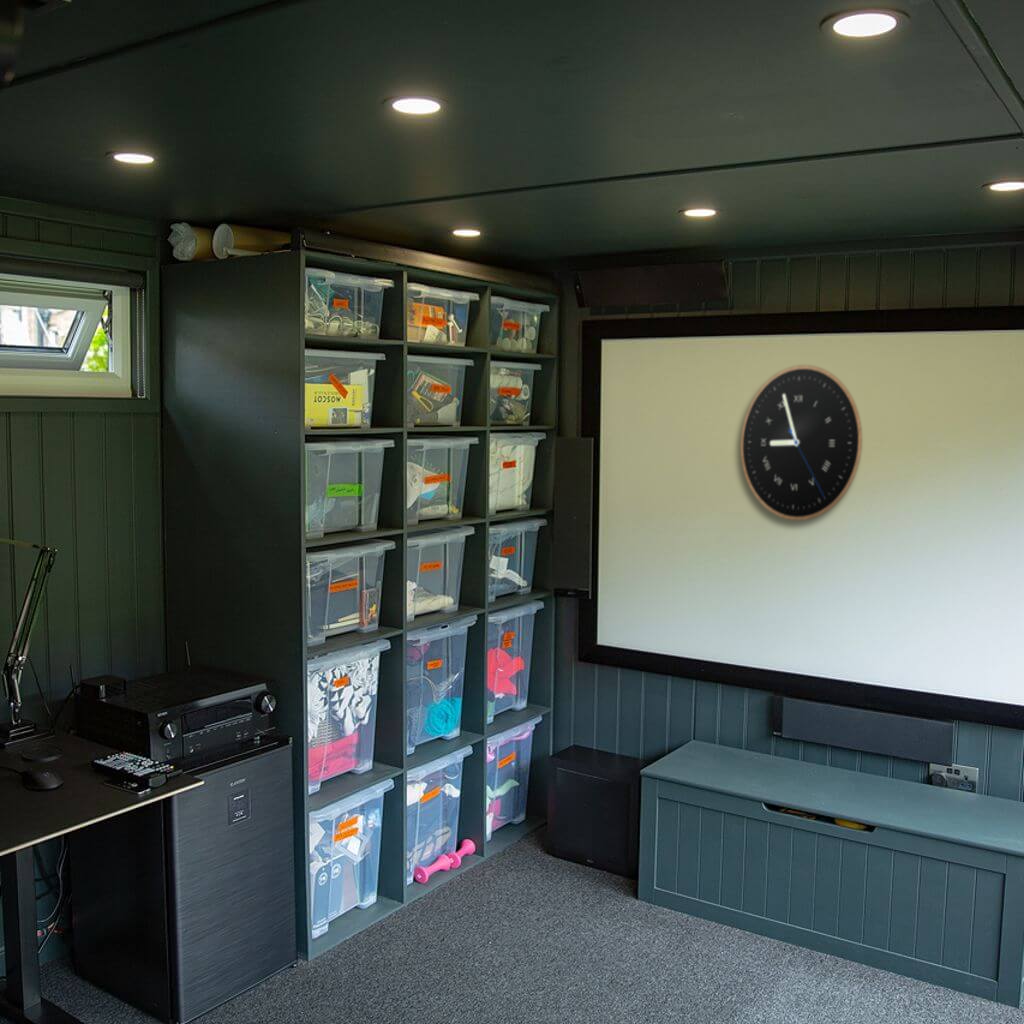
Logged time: 8 h 56 min 24 s
